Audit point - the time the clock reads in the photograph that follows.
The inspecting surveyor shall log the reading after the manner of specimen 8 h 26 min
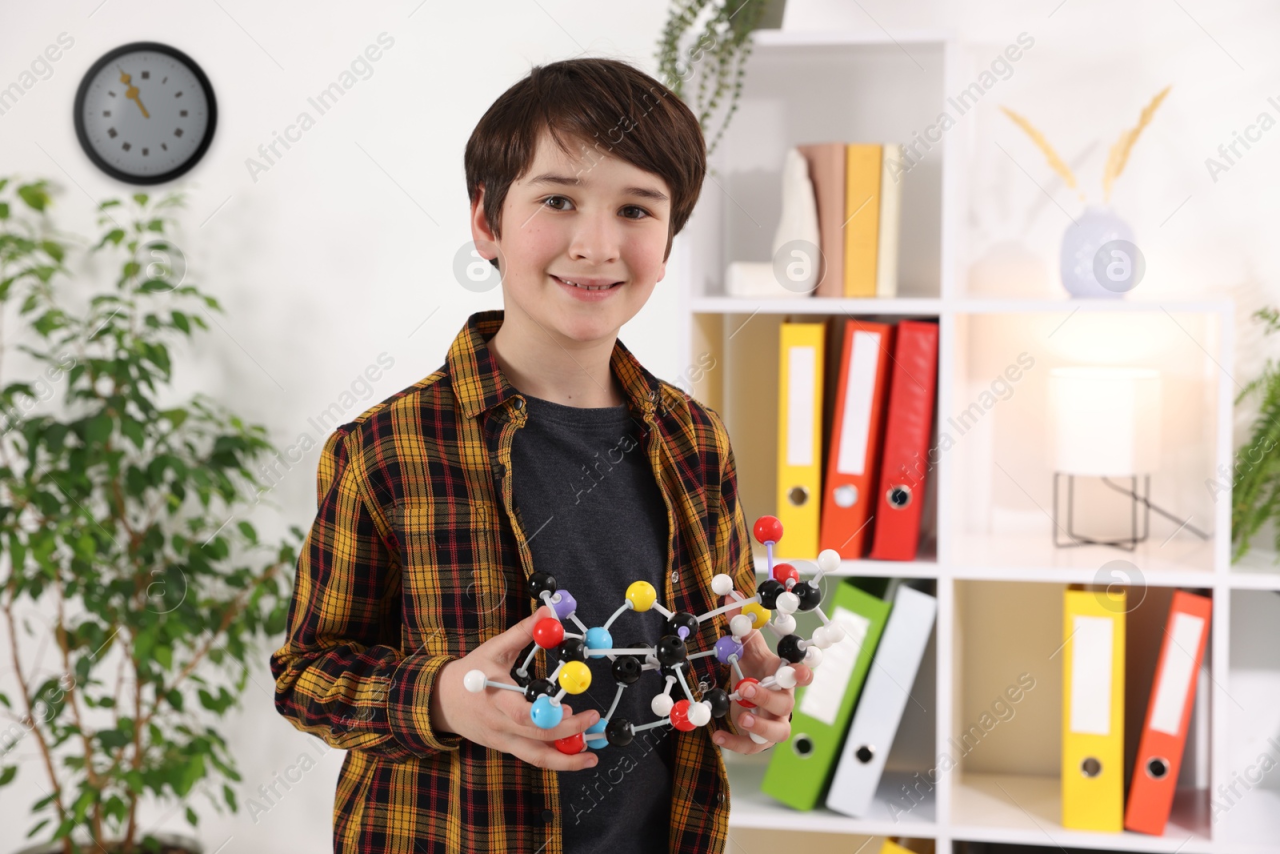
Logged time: 10 h 55 min
